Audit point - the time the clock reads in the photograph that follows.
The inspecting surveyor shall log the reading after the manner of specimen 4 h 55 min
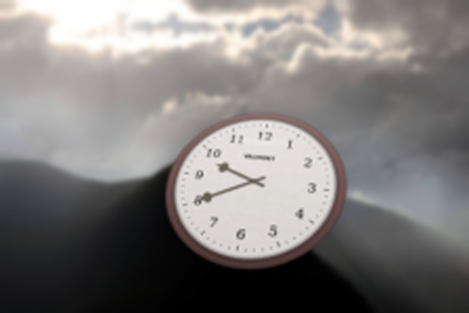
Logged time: 9 h 40 min
